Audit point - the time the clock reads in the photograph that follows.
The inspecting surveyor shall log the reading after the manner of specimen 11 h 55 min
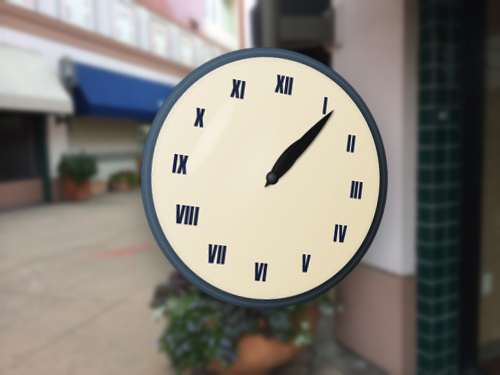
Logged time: 1 h 06 min
